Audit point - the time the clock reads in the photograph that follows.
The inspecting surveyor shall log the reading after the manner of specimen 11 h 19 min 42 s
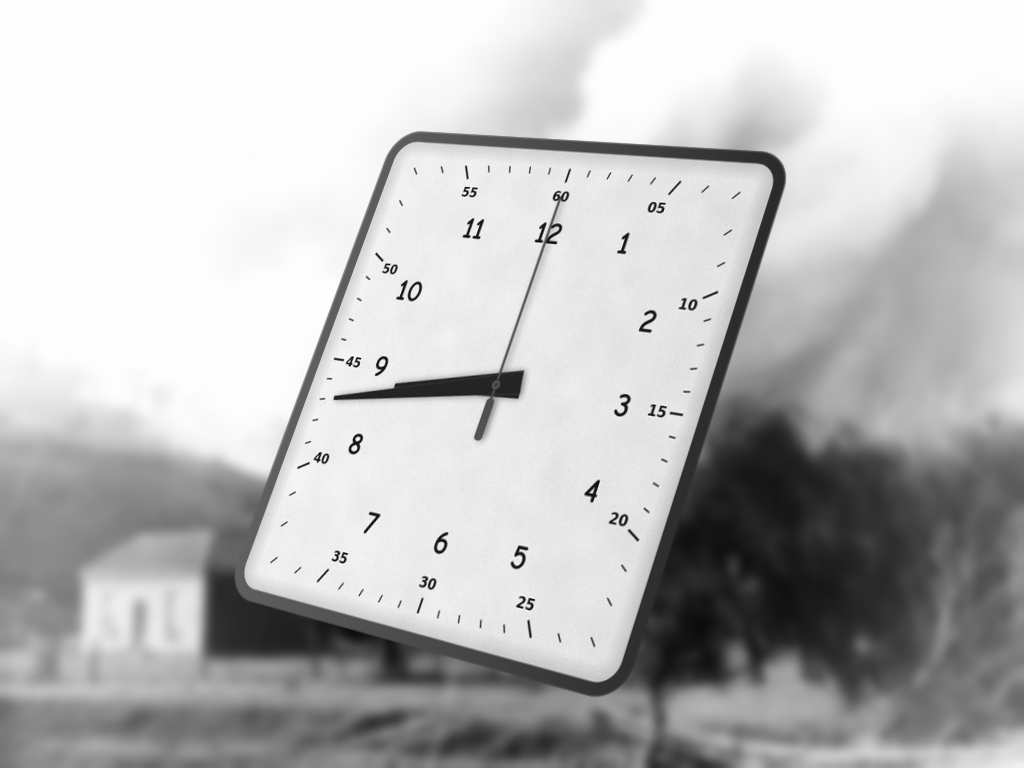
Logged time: 8 h 43 min 00 s
